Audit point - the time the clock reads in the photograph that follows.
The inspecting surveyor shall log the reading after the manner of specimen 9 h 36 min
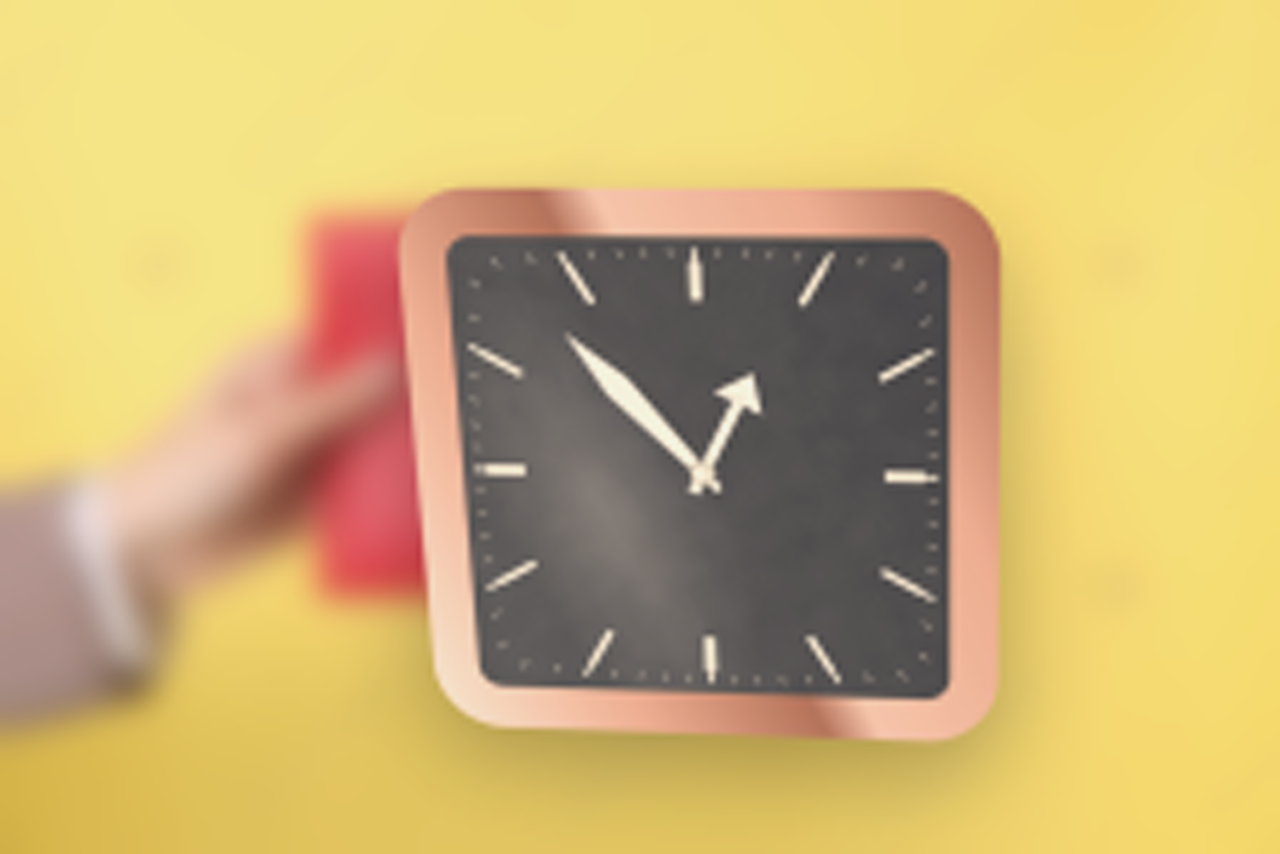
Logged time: 12 h 53 min
